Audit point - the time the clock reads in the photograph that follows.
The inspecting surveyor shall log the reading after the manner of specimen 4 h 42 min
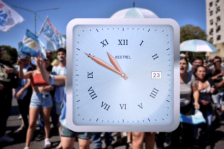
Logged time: 10 h 50 min
